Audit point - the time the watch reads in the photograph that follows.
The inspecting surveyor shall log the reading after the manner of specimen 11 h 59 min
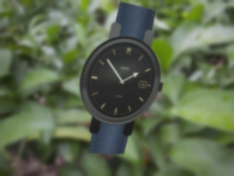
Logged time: 1 h 52 min
